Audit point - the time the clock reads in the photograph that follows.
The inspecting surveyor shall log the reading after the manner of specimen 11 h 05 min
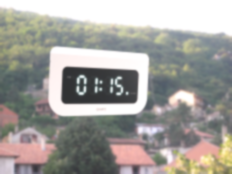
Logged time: 1 h 15 min
